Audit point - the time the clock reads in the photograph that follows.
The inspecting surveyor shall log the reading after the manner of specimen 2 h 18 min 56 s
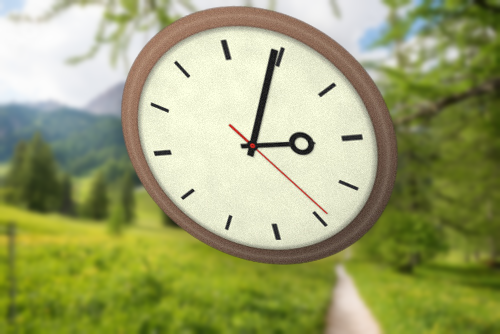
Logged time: 3 h 04 min 24 s
